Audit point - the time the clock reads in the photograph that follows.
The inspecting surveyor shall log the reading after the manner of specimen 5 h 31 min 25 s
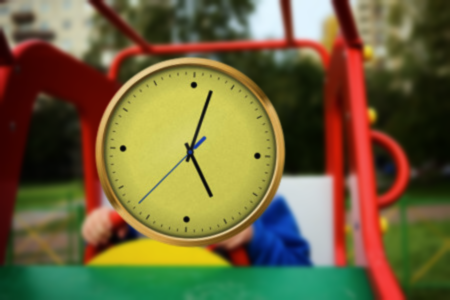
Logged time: 5 h 02 min 37 s
